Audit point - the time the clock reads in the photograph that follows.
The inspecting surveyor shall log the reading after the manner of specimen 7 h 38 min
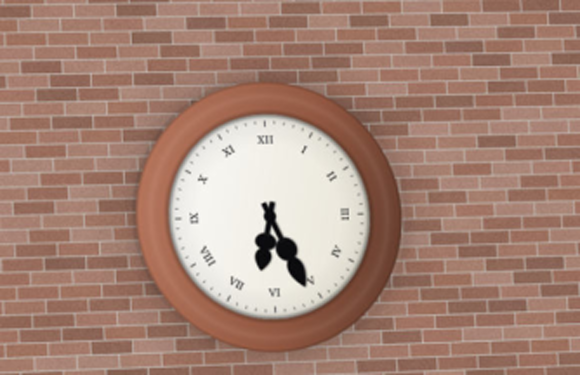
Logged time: 6 h 26 min
